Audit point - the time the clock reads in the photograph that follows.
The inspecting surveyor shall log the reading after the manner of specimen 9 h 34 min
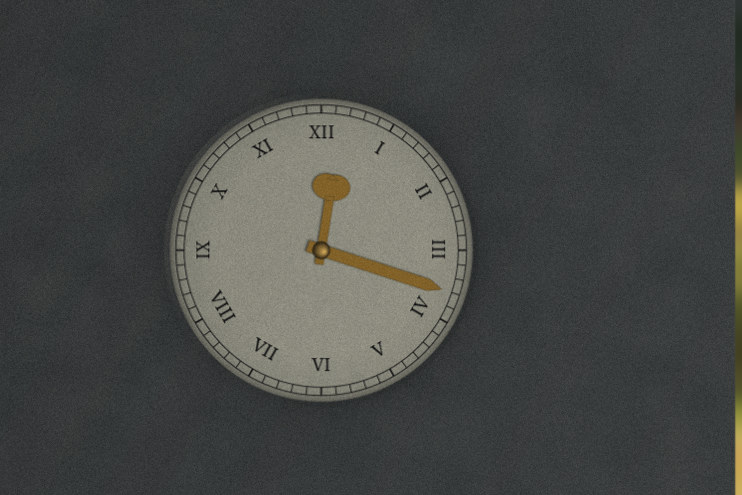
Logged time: 12 h 18 min
